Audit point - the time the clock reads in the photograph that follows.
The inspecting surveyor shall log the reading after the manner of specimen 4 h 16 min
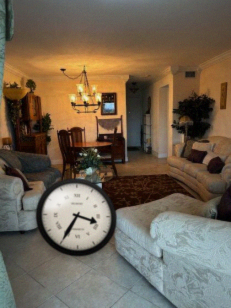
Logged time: 3 h 35 min
